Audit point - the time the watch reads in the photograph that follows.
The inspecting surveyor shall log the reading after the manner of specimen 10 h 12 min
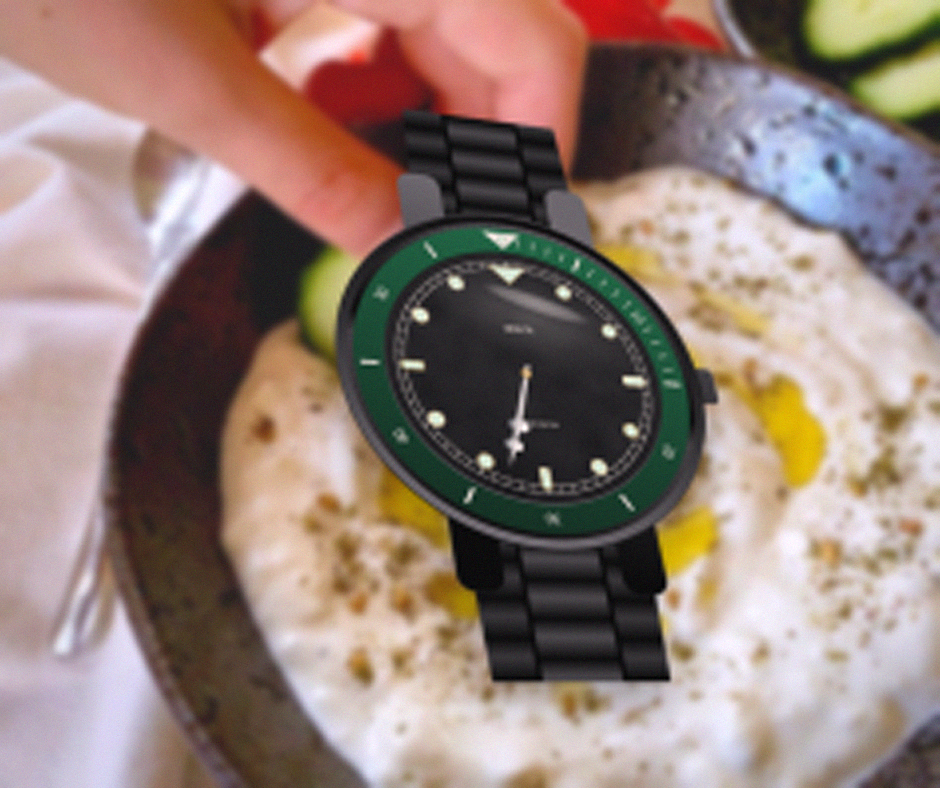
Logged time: 6 h 33 min
